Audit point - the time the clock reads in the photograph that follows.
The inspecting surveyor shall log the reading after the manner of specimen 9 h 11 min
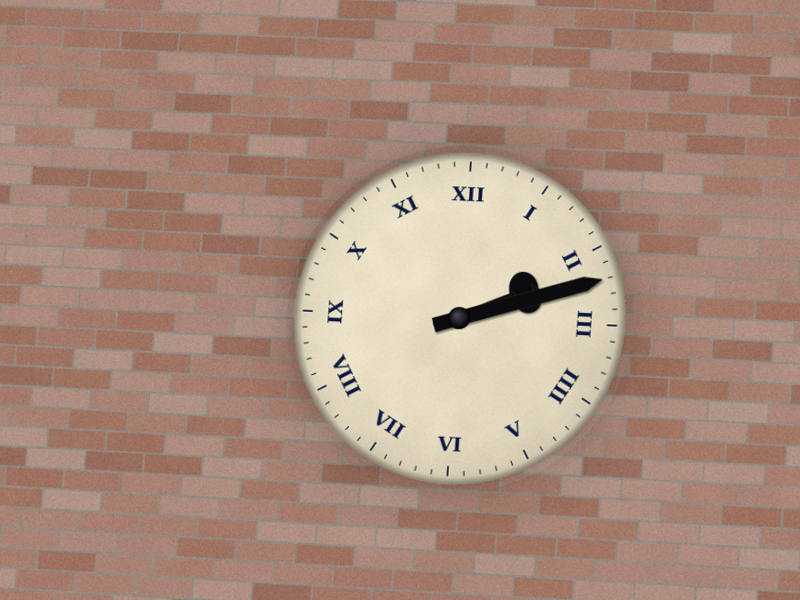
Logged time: 2 h 12 min
